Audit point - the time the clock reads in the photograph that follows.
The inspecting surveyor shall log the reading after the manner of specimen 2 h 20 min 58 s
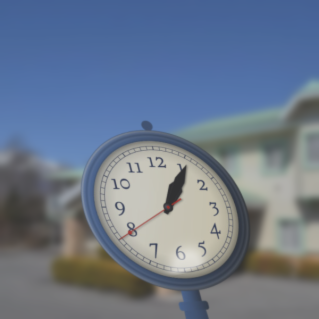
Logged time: 1 h 05 min 40 s
